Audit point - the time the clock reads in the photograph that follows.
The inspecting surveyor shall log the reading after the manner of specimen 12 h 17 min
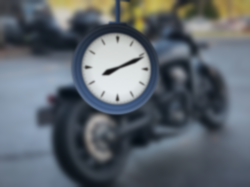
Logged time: 8 h 11 min
